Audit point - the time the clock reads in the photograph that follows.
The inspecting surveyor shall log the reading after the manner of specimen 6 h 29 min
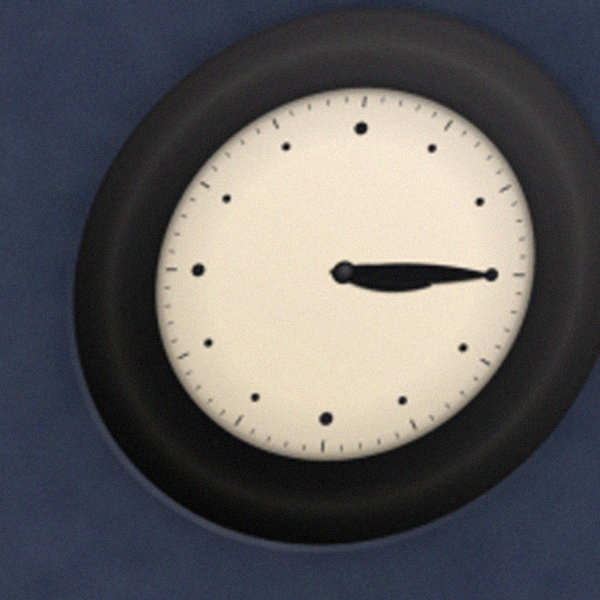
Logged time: 3 h 15 min
